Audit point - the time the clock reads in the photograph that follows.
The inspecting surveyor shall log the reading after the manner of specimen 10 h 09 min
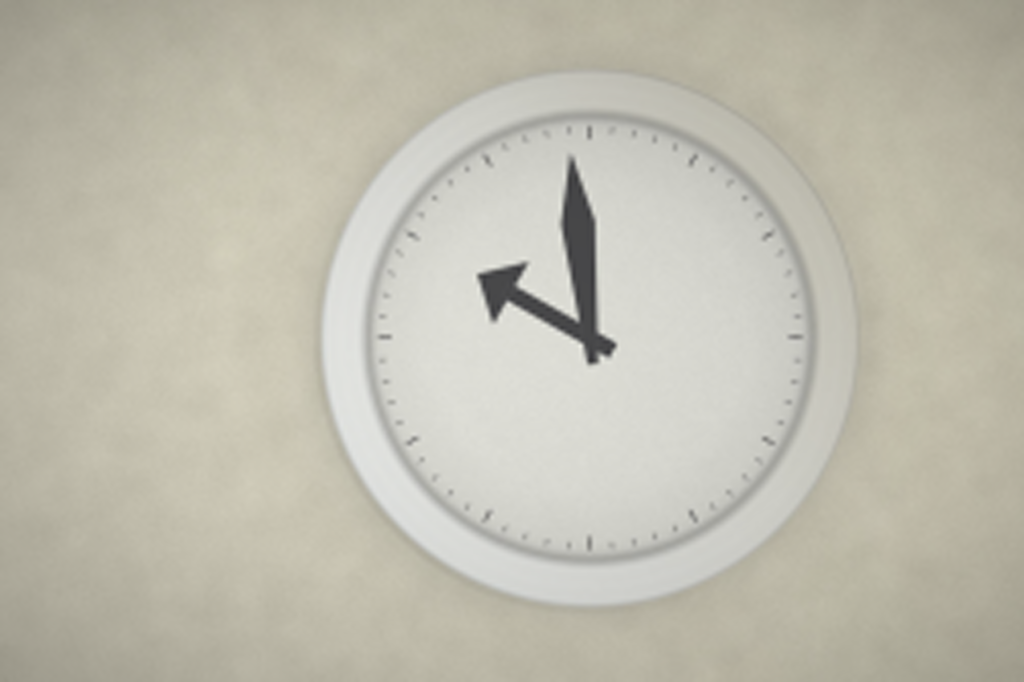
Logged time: 9 h 59 min
